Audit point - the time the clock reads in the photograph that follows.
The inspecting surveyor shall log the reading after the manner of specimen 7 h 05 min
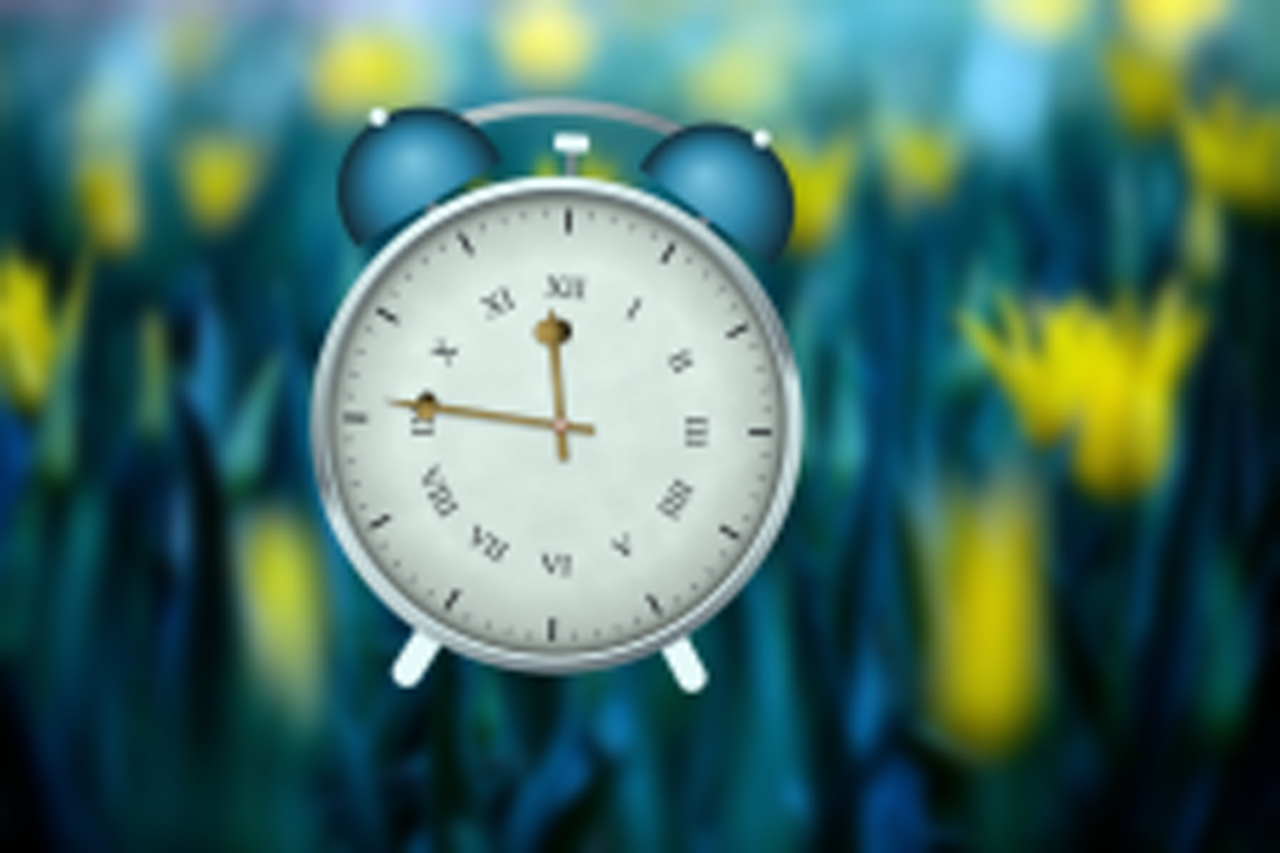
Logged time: 11 h 46 min
